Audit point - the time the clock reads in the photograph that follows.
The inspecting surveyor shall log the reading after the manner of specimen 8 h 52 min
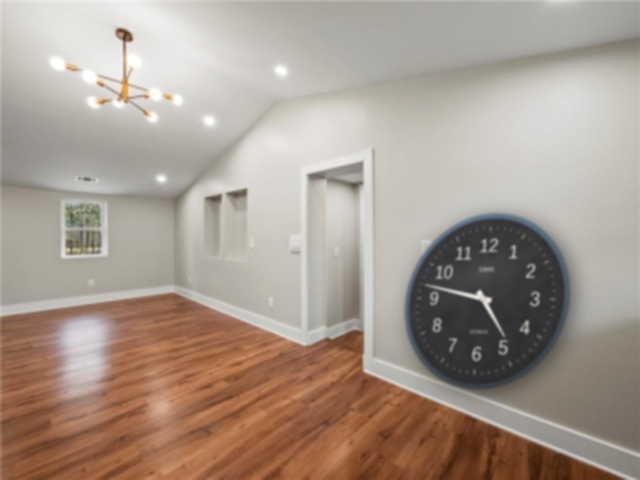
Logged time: 4 h 47 min
